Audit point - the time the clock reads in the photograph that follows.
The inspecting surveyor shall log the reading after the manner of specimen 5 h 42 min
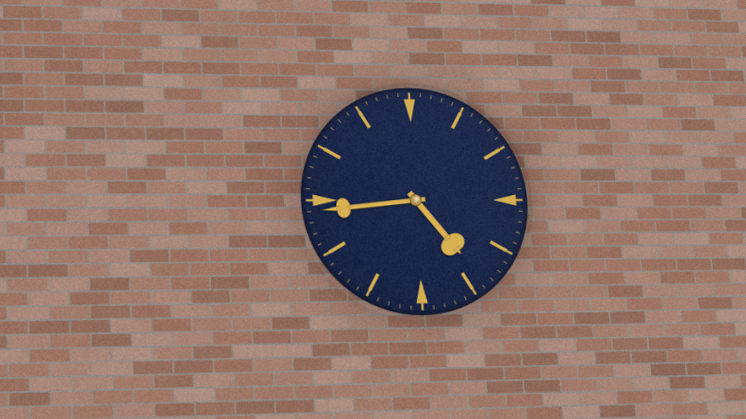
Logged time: 4 h 44 min
